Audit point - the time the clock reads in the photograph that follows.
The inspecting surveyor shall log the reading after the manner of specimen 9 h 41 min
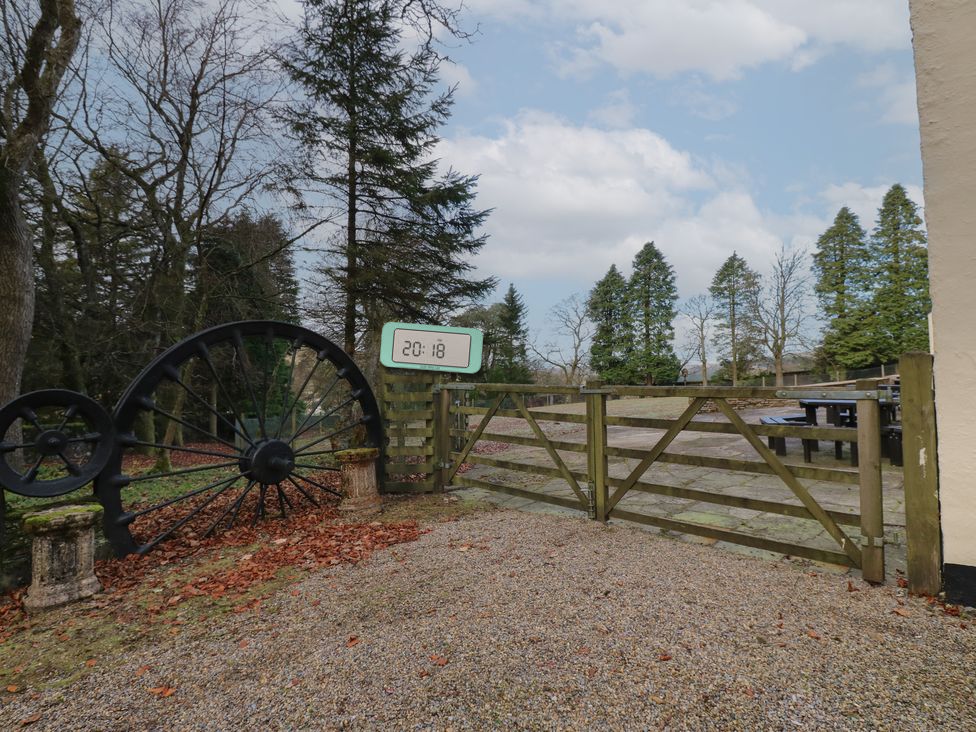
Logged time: 20 h 18 min
